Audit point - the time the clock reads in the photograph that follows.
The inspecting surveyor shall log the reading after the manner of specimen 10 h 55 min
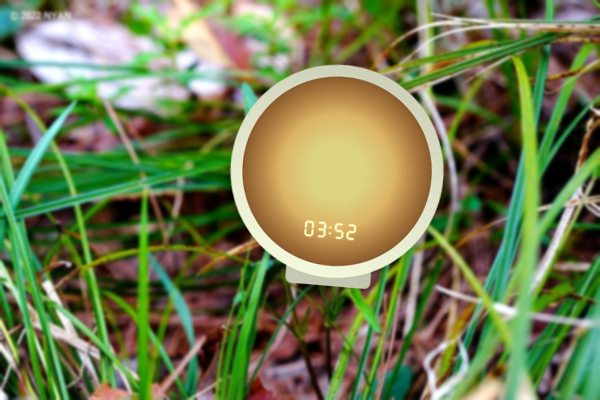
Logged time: 3 h 52 min
